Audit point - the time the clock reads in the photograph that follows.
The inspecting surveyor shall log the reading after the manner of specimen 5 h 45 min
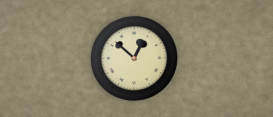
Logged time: 12 h 52 min
